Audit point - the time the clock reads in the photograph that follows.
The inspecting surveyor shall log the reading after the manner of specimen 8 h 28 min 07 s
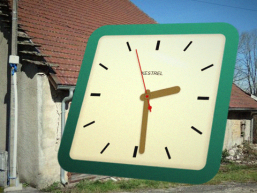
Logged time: 2 h 28 min 56 s
